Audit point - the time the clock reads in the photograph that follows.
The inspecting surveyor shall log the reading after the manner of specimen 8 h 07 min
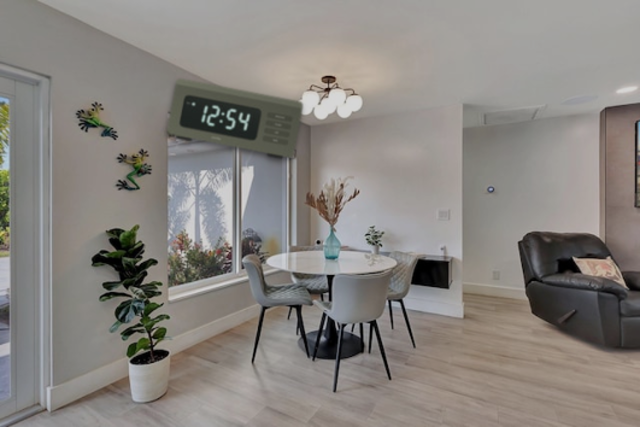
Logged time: 12 h 54 min
